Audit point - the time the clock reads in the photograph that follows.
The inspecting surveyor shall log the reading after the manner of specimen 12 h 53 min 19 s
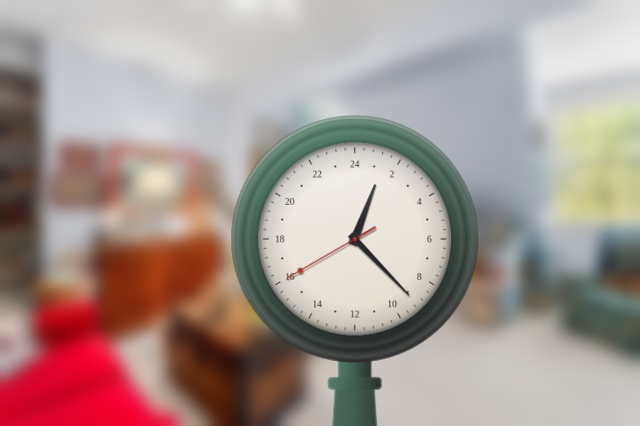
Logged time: 1 h 22 min 40 s
